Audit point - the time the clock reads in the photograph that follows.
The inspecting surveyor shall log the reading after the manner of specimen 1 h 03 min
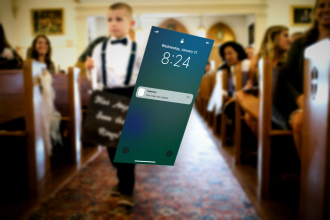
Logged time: 8 h 24 min
